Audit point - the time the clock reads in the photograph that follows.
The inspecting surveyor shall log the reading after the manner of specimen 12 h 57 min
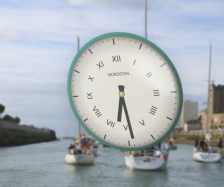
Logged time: 6 h 29 min
